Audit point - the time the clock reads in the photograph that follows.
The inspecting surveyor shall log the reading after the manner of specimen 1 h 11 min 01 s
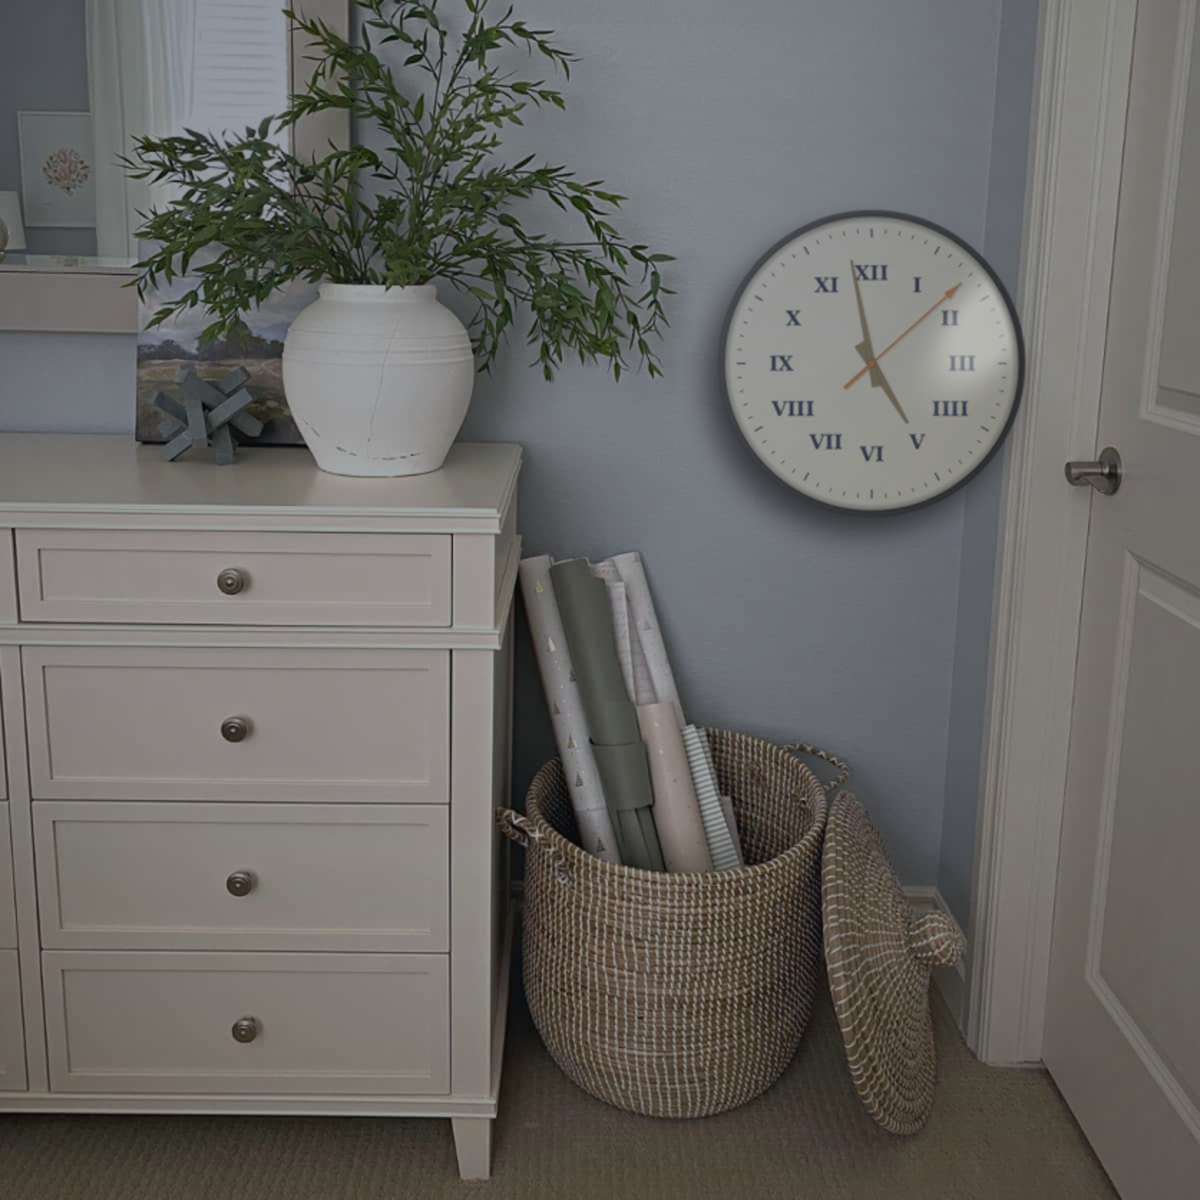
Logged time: 4 h 58 min 08 s
